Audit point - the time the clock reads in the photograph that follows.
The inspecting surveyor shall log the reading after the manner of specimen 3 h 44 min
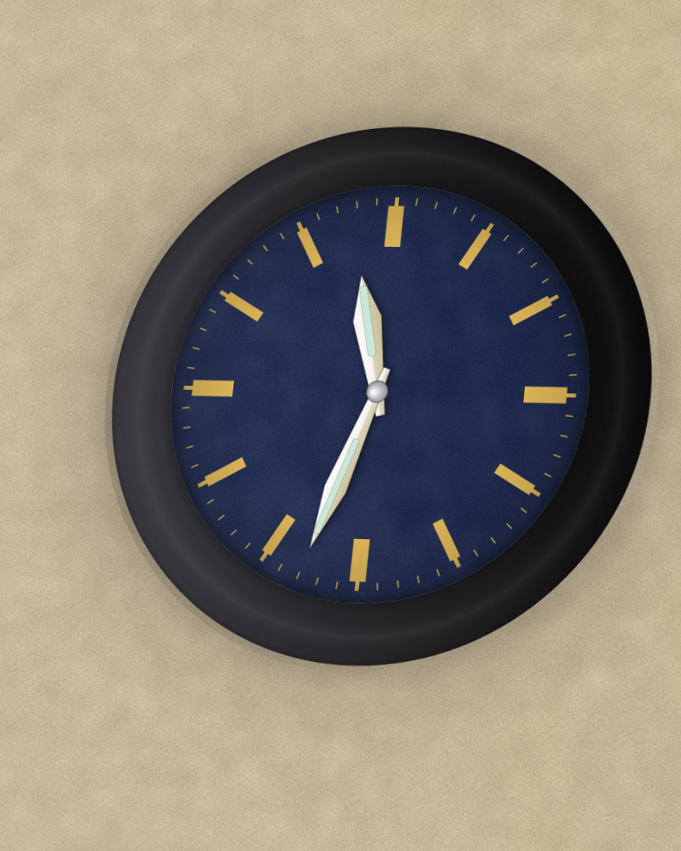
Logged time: 11 h 33 min
